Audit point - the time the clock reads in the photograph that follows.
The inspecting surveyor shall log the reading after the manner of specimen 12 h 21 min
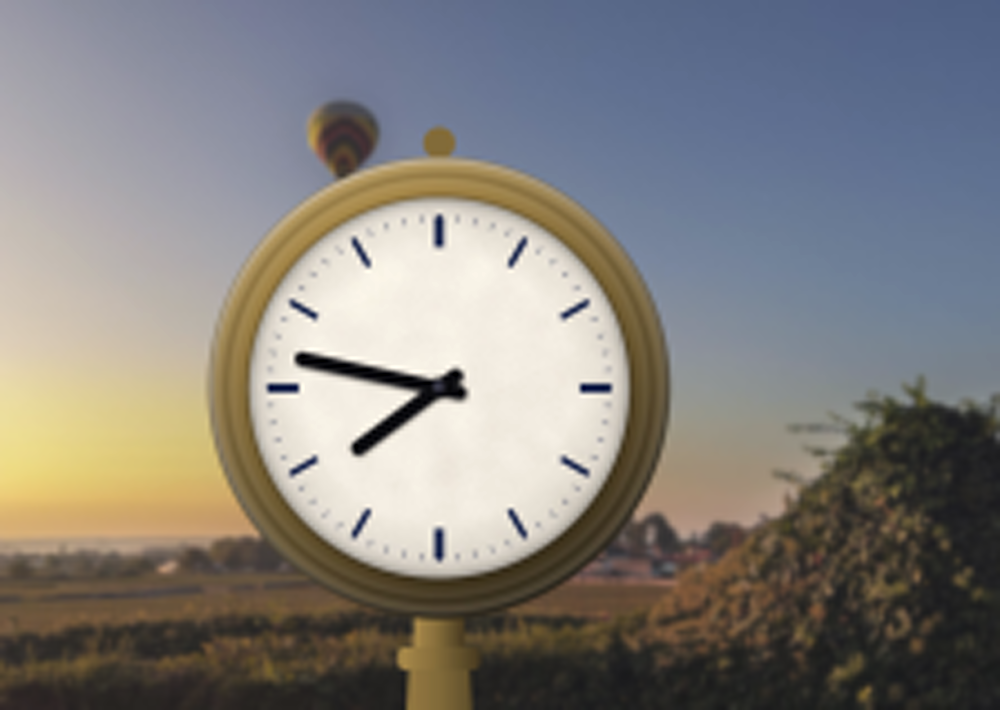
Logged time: 7 h 47 min
